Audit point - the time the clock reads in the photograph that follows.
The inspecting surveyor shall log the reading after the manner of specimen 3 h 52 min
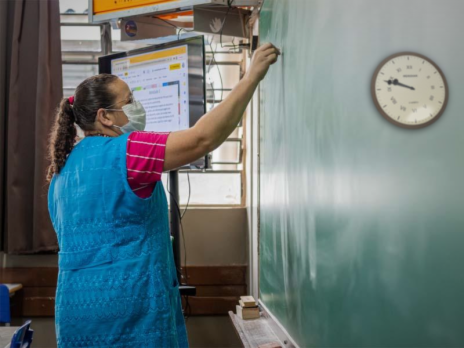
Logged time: 9 h 48 min
